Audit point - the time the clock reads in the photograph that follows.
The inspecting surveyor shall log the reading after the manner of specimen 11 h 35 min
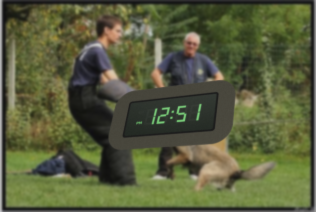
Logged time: 12 h 51 min
